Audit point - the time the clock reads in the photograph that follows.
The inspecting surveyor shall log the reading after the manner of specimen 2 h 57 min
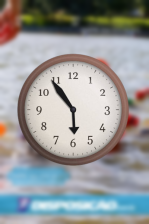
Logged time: 5 h 54 min
